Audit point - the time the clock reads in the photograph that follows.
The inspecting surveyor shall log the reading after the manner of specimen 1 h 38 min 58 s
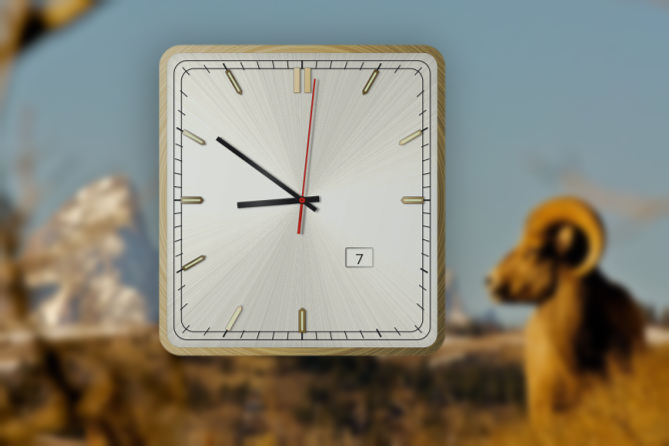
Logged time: 8 h 51 min 01 s
